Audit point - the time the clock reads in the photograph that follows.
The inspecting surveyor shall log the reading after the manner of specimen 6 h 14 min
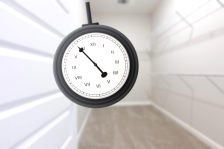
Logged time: 4 h 54 min
